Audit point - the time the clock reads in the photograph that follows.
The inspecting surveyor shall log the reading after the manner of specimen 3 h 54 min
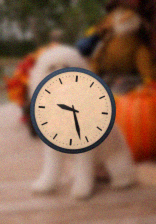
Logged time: 9 h 27 min
